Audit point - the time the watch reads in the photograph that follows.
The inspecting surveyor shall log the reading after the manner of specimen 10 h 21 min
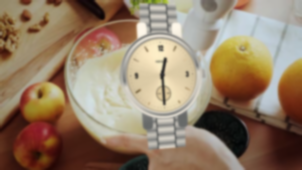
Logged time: 12 h 30 min
